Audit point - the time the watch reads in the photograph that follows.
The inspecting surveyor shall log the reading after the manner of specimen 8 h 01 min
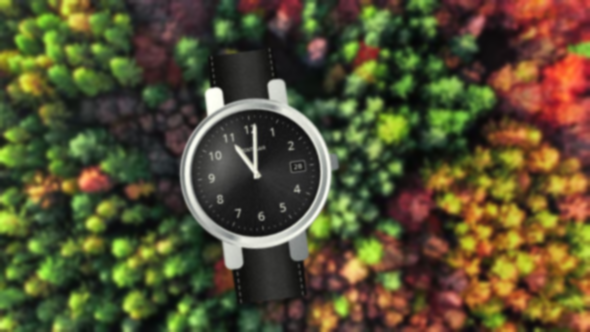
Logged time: 11 h 01 min
